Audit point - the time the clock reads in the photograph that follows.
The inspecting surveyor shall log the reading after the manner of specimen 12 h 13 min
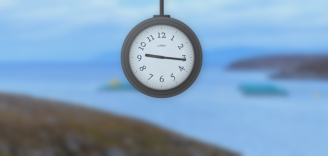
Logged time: 9 h 16 min
